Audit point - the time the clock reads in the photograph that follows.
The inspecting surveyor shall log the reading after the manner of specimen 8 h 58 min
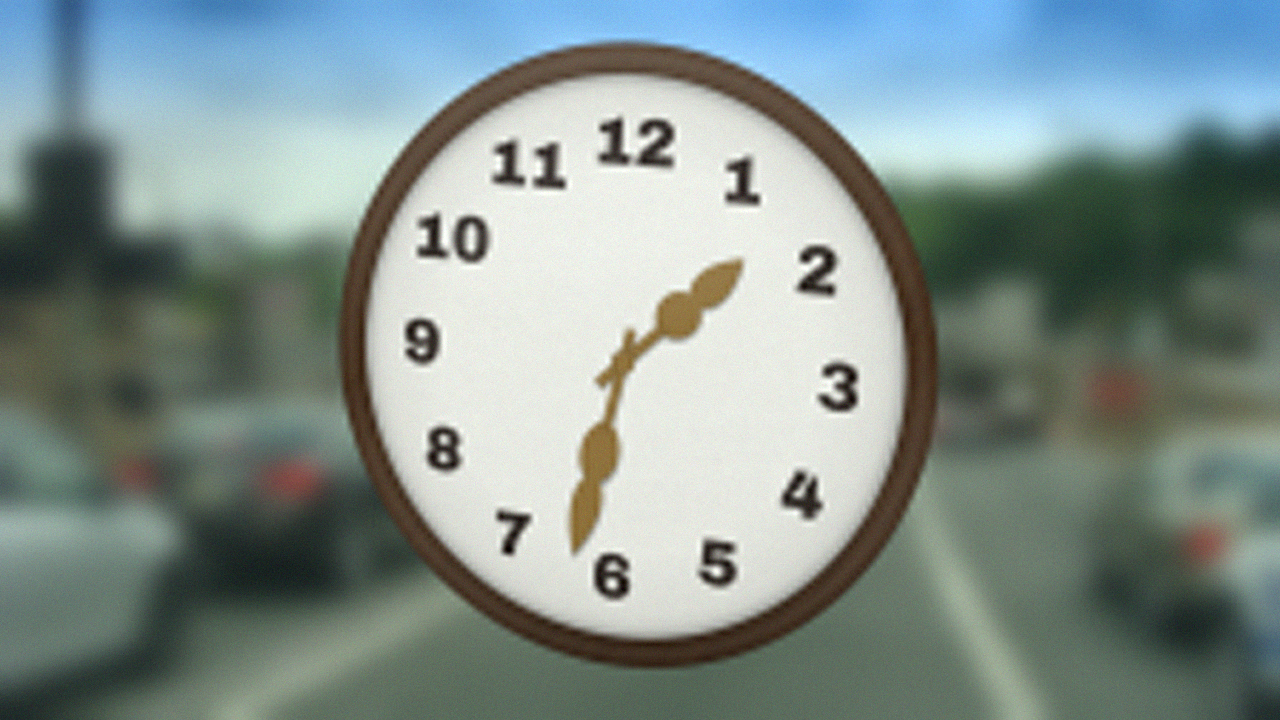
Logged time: 1 h 32 min
